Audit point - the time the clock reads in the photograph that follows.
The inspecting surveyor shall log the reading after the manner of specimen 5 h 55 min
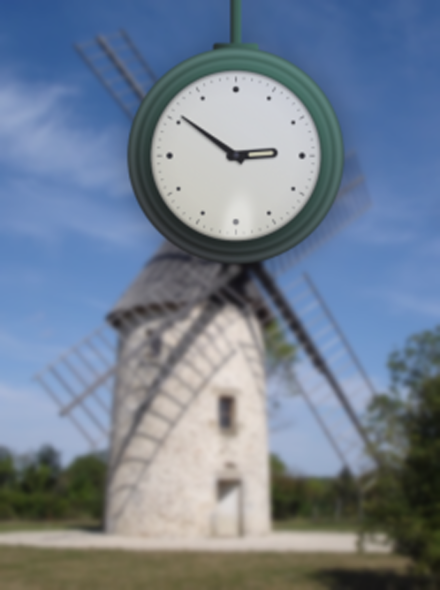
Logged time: 2 h 51 min
